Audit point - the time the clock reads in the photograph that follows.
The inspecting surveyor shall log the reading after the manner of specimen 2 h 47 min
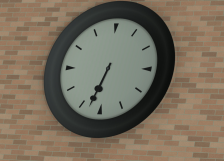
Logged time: 6 h 33 min
